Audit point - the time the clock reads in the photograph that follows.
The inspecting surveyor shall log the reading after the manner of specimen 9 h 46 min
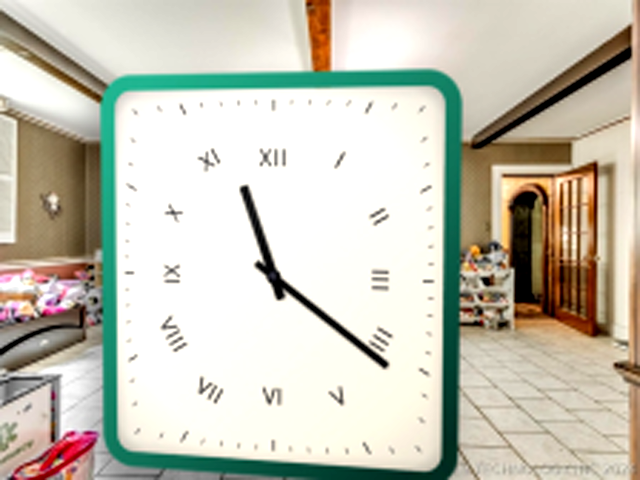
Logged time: 11 h 21 min
